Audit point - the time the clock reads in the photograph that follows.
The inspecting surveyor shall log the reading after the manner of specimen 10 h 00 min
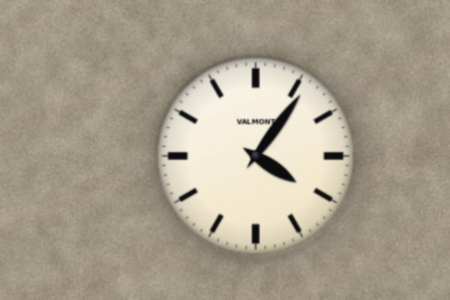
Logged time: 4 h 06 min
